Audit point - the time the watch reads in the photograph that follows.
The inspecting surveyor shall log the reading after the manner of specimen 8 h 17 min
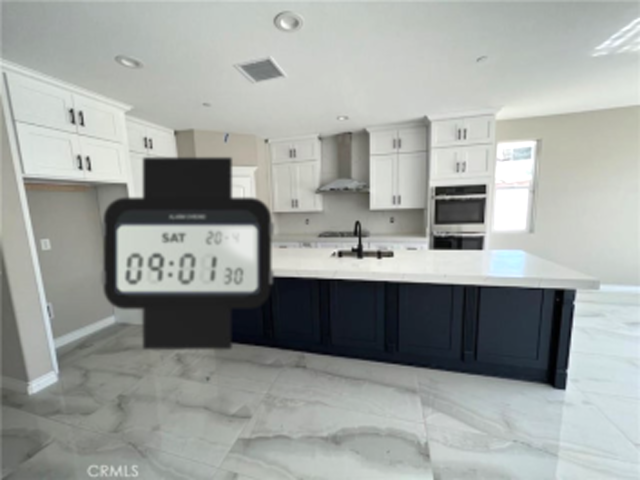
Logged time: 9 h 01 min
